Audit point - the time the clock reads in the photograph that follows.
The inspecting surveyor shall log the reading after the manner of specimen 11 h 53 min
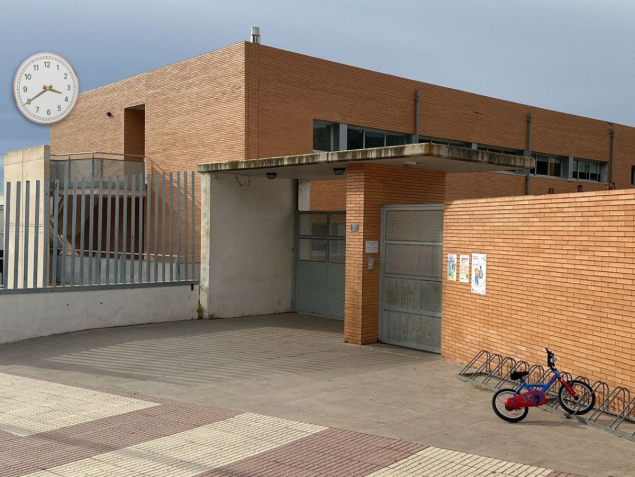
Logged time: 3 h 40 min
